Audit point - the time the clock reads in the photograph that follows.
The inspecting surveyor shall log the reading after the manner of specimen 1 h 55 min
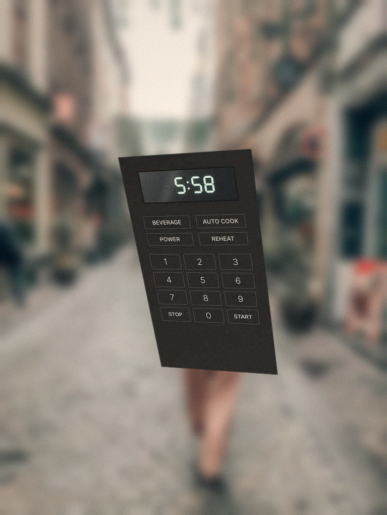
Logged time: 5 h 58 min
